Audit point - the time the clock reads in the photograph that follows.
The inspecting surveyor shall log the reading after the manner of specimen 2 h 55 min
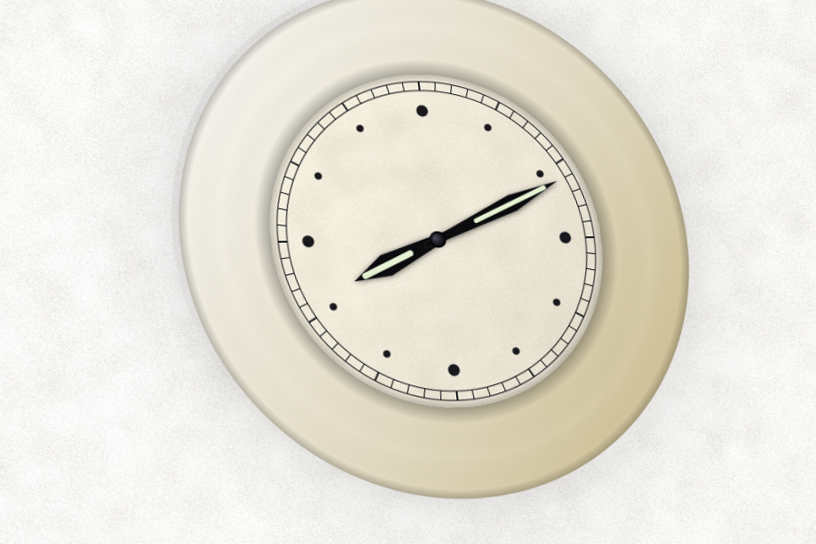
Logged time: 8 h 11 min
